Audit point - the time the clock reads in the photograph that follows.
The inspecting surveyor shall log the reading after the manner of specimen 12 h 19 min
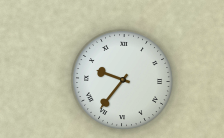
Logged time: 9 h 36 min
